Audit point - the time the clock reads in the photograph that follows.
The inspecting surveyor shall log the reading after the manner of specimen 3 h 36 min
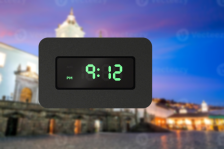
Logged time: 9 h 12 min
